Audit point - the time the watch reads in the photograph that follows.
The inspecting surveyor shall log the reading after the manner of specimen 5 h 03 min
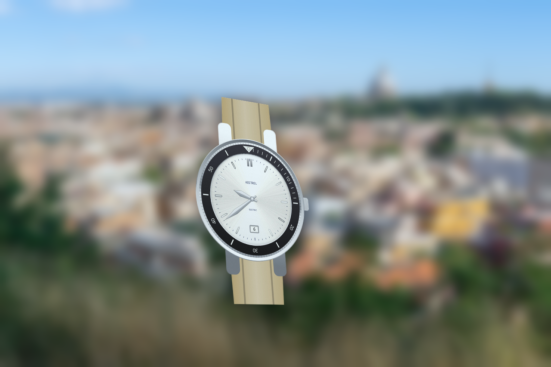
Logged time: 9 h 39 min
